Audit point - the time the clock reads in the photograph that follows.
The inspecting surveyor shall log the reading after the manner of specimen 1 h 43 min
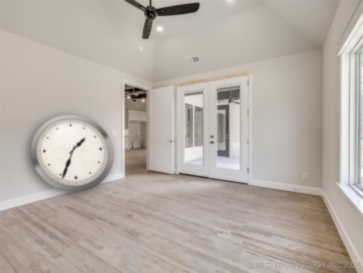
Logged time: 1 h 34 min
